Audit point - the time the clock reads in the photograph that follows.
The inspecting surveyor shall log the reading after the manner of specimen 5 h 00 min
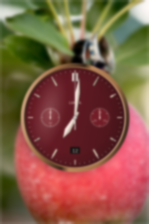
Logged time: 7 h 01 min
